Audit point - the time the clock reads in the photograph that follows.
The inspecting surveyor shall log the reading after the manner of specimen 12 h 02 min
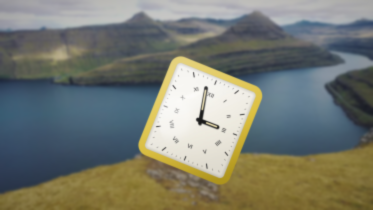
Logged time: 2 h 58 min
